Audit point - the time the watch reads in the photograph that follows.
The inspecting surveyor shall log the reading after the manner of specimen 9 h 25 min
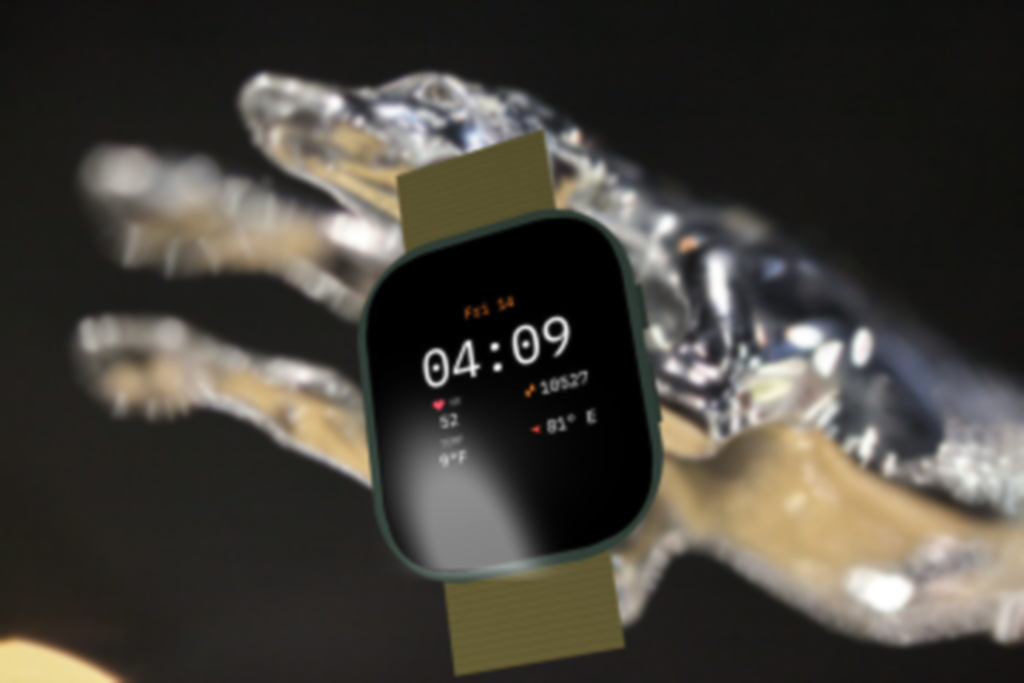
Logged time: 4 h 09 min
